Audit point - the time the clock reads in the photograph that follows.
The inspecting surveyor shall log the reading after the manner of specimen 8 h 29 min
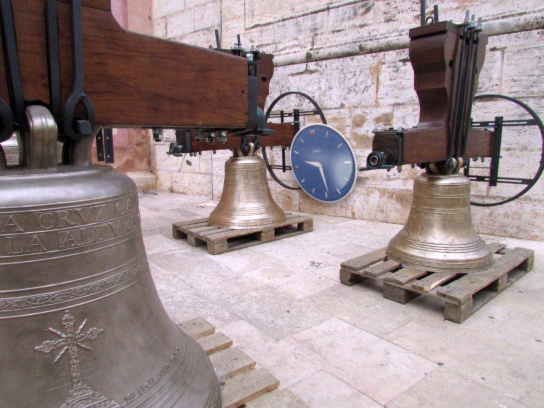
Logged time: 9 h 29 min
